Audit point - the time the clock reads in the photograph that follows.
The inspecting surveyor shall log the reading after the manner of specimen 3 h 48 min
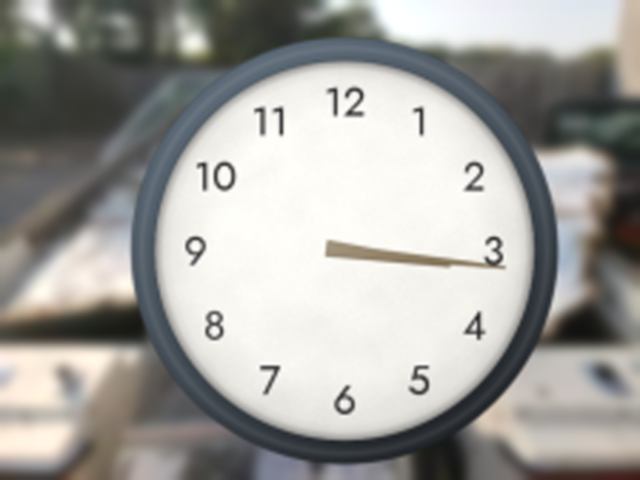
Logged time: 3 h 16 min
